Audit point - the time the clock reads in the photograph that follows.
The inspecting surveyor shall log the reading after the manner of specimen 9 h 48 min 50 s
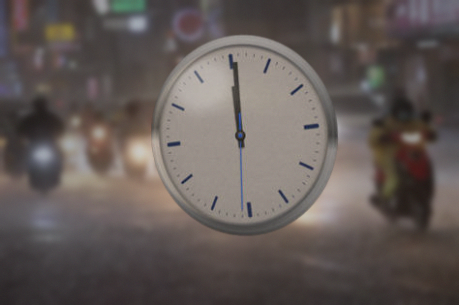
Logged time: 12 h 00 min 31 s
